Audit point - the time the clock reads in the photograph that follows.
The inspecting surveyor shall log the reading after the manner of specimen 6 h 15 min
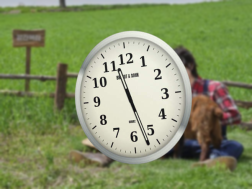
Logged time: 11 h 27 min
